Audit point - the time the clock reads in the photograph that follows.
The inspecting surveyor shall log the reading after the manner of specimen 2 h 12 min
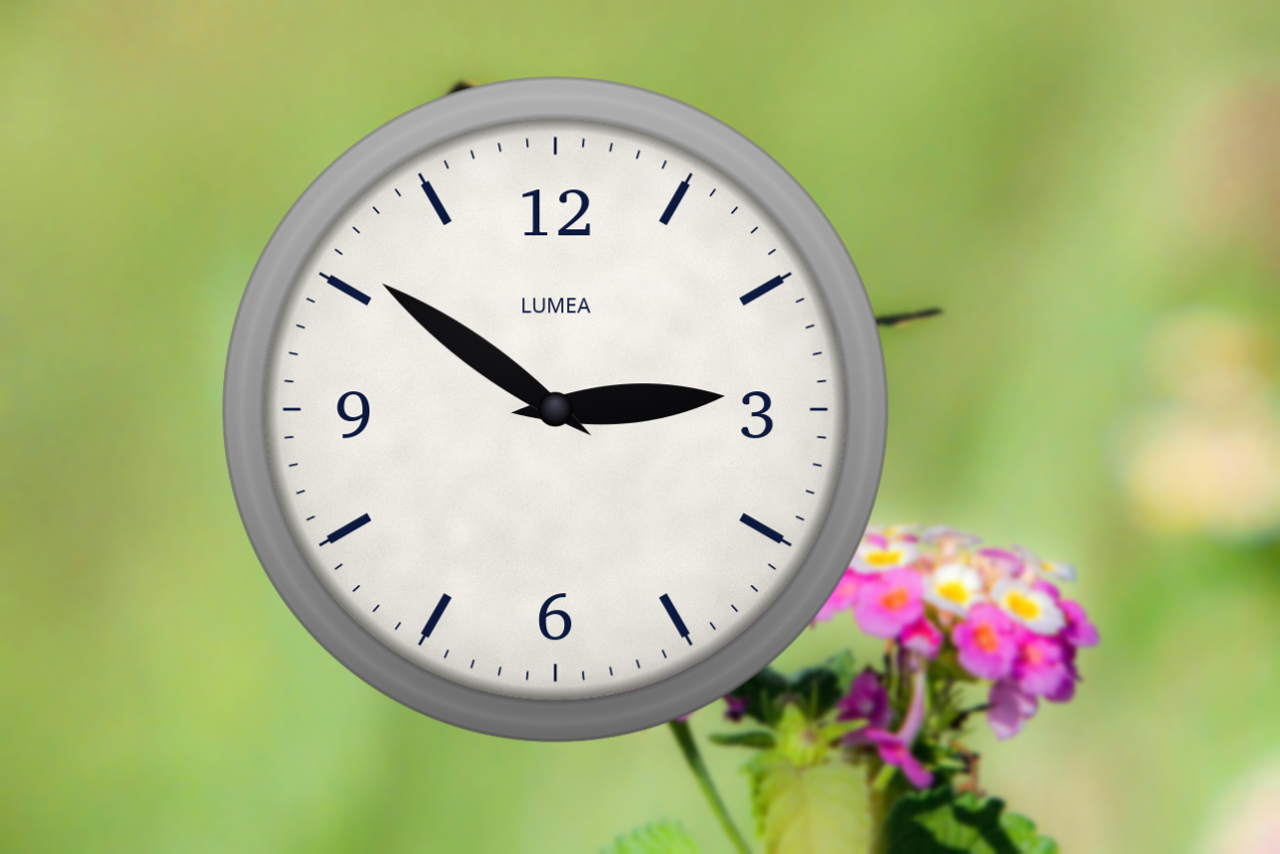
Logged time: 2 h 51 min
